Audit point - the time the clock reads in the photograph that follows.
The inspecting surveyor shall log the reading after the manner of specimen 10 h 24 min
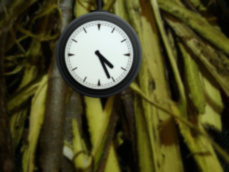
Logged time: 4 h 26 min
